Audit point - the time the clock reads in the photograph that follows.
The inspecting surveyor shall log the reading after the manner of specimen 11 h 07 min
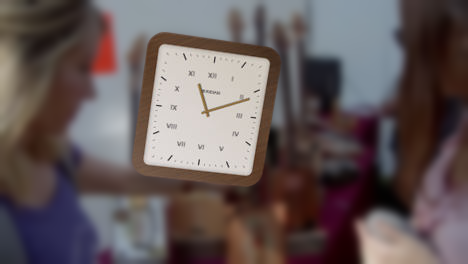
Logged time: 11 h 11 min
